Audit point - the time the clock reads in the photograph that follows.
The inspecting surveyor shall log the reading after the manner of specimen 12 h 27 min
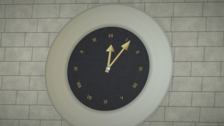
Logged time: 12 h 06 min
